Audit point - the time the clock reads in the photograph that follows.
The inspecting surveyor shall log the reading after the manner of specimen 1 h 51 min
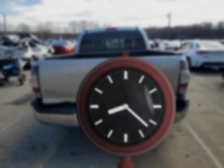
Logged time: 8 h 22 min
